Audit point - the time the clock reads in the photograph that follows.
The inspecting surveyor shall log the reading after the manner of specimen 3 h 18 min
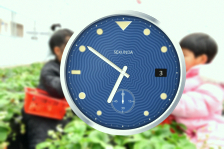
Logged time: 6 h 51 min
